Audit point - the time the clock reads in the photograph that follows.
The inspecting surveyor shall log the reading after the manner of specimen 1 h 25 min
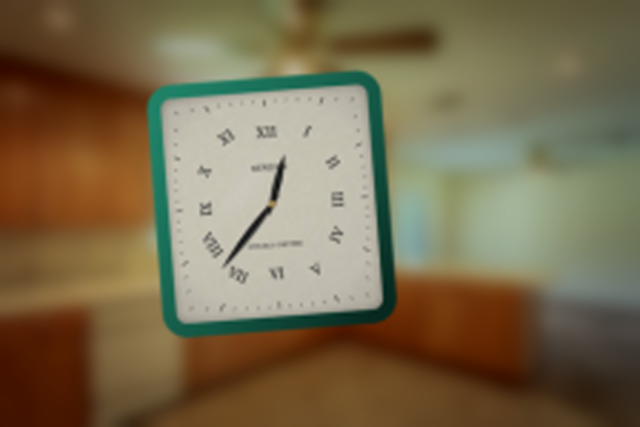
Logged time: 12 h 37 min
